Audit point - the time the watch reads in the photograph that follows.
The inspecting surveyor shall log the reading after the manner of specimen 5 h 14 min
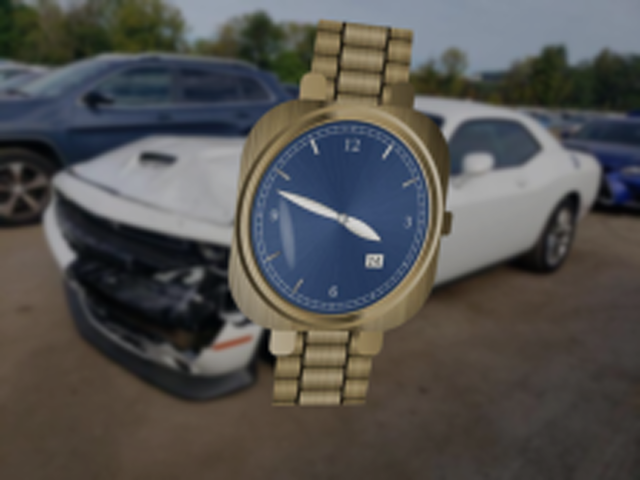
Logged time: 3 h 48 min
